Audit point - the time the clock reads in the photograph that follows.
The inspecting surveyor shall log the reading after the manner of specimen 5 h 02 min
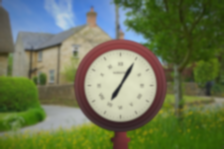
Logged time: 7 h 05 min
